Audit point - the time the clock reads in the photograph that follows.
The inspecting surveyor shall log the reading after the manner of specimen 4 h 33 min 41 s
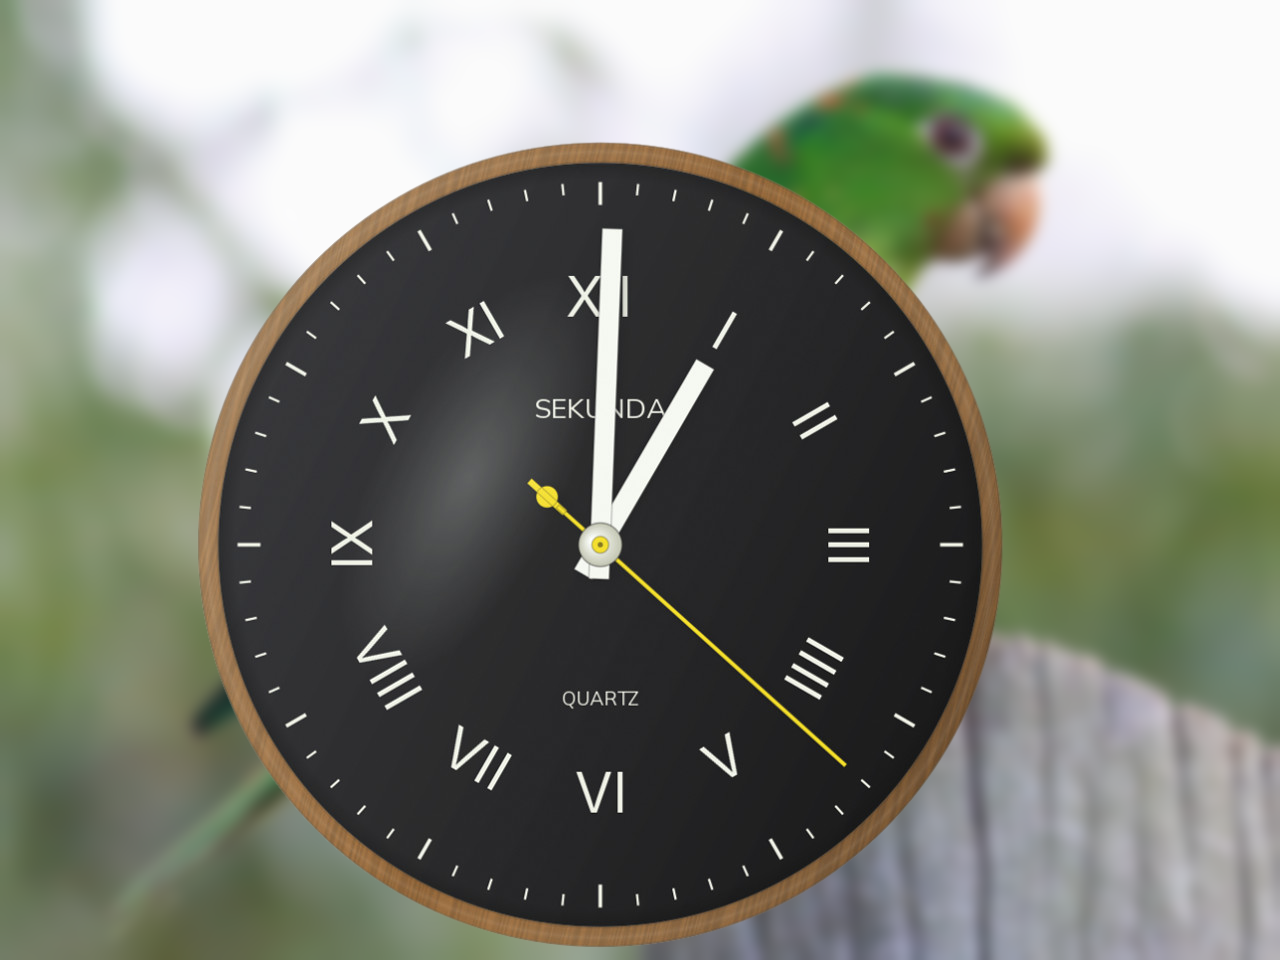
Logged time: 1 h 00 min 22 s
